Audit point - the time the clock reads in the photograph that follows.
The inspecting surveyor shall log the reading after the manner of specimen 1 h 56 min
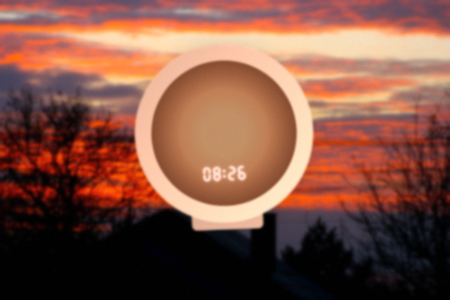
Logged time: 8 h 26 min
